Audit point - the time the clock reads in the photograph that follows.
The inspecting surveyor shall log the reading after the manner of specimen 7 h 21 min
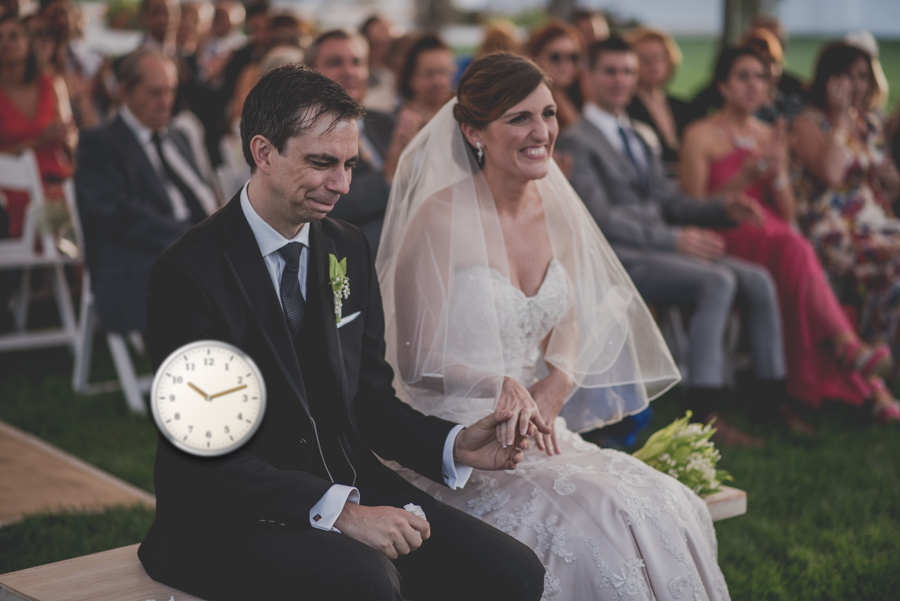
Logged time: 10 h 12 min
